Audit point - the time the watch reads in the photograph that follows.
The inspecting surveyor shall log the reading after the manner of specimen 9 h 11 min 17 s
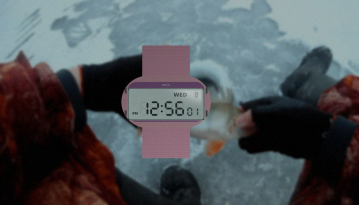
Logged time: 12 h 56 min 01 s
